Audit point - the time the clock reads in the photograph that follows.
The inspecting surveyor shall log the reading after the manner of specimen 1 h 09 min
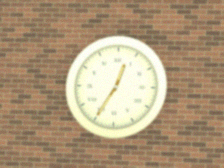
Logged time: 12 h 35 min
